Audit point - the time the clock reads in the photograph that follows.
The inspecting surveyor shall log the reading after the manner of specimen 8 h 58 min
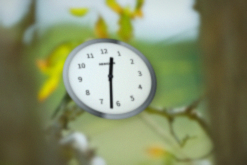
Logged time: 12 h 32 min
